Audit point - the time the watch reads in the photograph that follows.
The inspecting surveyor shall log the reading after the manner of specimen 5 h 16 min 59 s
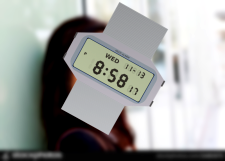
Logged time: 8 h 58 min 17 s
